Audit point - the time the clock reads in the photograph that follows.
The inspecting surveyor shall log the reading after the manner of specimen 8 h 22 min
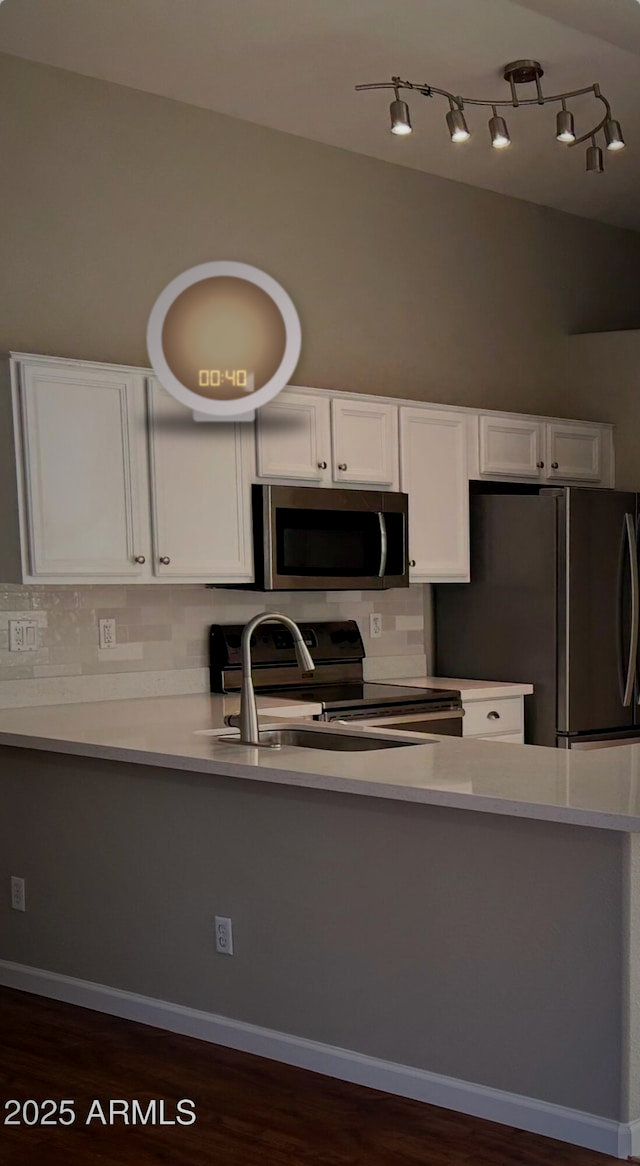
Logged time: 0 h 40 min
